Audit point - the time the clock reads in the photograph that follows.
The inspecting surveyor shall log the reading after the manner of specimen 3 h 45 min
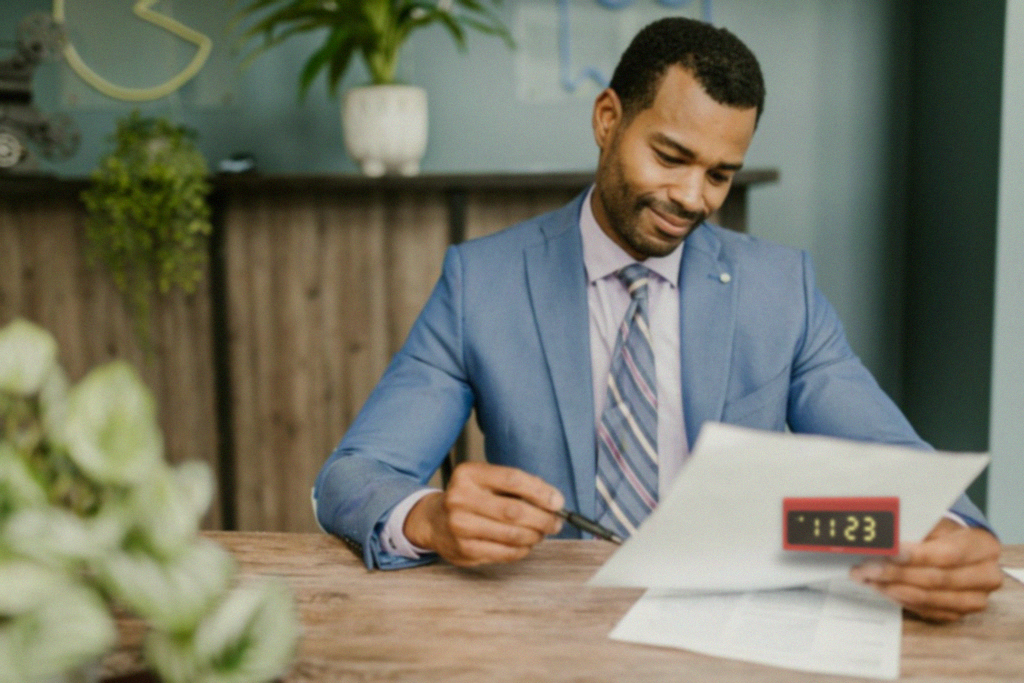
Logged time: 11 h 23 min
